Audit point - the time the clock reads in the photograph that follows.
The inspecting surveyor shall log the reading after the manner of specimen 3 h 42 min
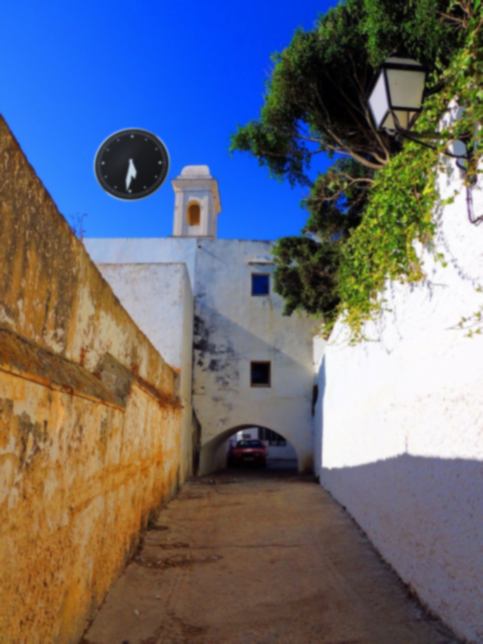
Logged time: 5 h 31 min
